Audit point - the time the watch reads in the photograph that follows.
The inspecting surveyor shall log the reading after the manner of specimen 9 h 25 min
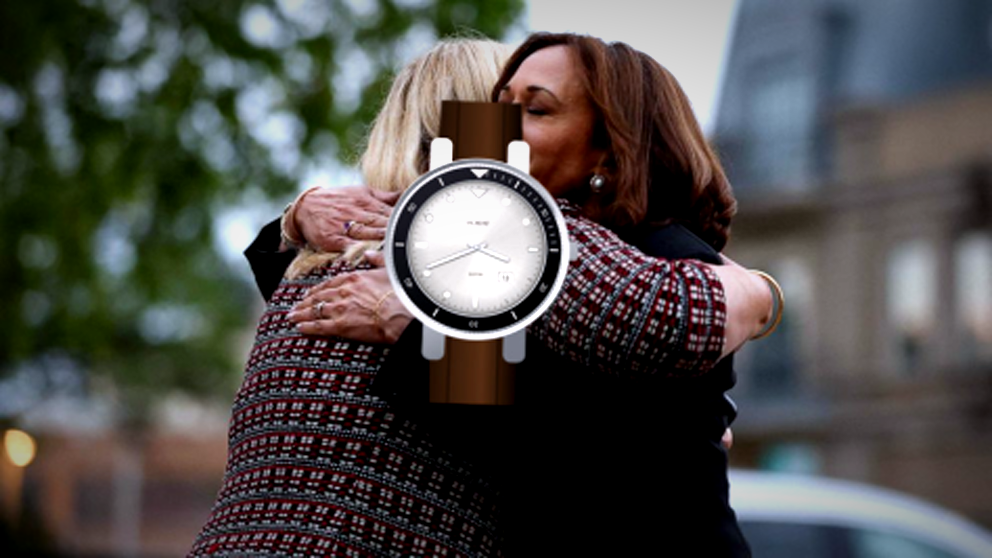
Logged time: 3 h 41 min
